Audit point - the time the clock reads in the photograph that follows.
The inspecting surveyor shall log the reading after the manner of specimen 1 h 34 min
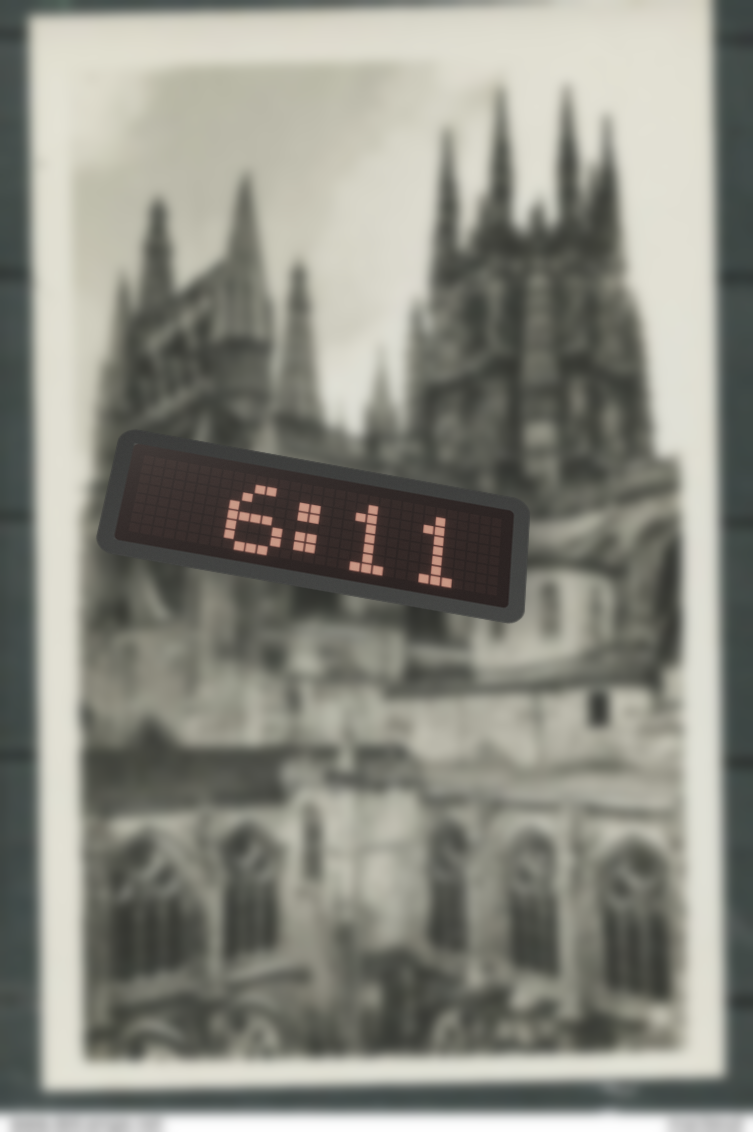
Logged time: 6 h 11 min
